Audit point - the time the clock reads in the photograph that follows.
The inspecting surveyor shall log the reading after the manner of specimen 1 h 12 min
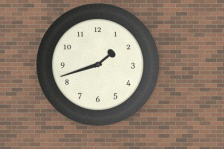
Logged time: 1 h 42 min
